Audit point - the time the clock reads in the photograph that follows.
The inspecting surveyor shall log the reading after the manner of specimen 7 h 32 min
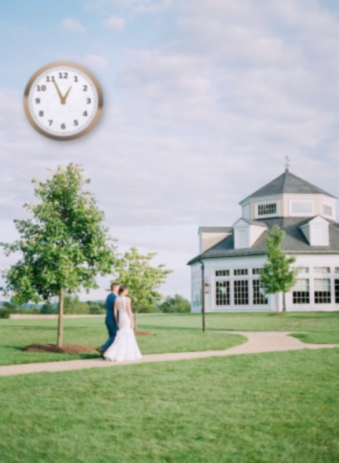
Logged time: 12 h 56 min
